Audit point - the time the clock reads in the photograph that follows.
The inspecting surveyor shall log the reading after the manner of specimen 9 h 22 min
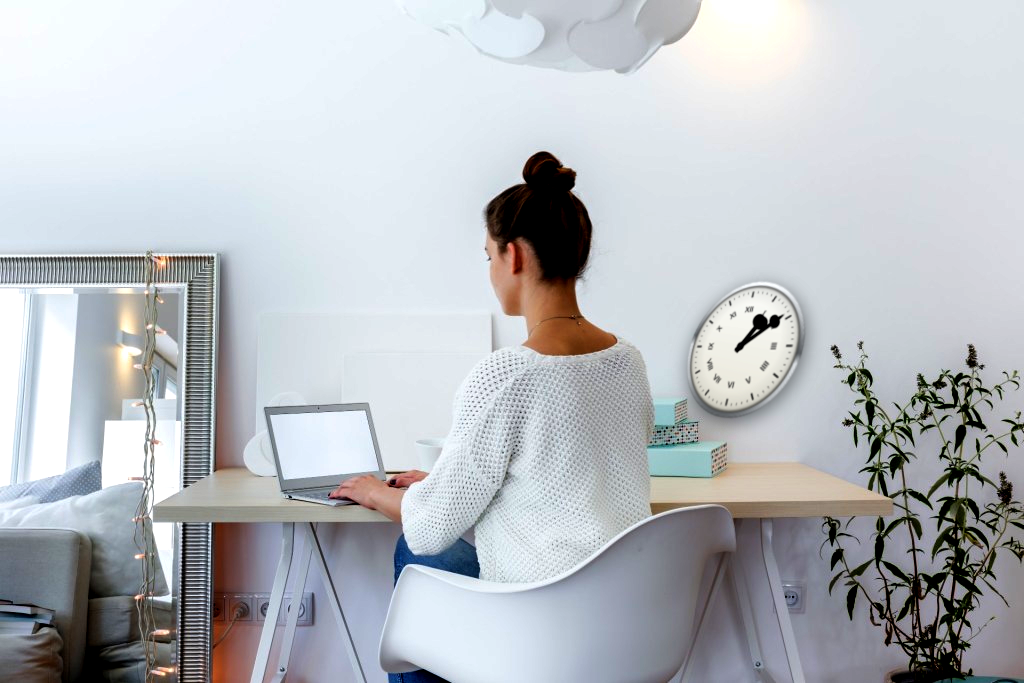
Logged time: 1 h 09 min
